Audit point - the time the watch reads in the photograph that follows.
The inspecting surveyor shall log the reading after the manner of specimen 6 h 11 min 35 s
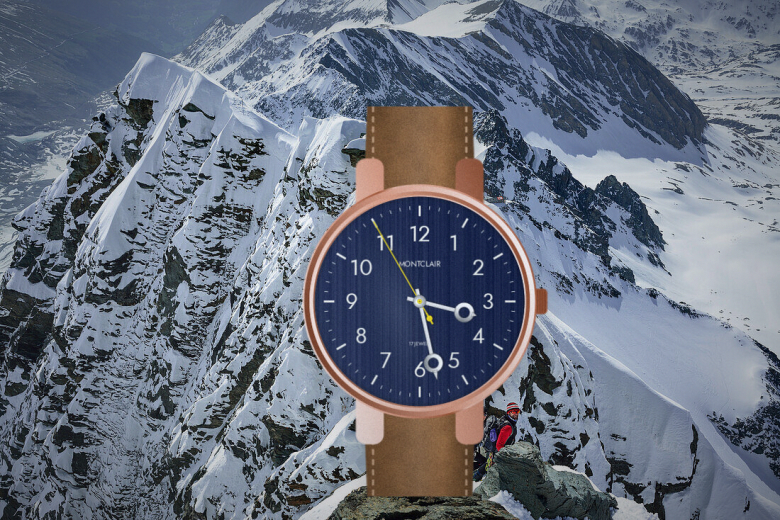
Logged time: 3 h 27 min 55 s
